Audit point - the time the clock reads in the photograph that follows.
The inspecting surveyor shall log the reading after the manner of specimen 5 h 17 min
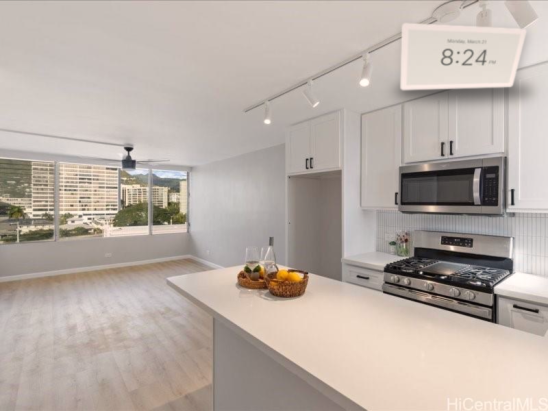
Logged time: 8 h 24 min
